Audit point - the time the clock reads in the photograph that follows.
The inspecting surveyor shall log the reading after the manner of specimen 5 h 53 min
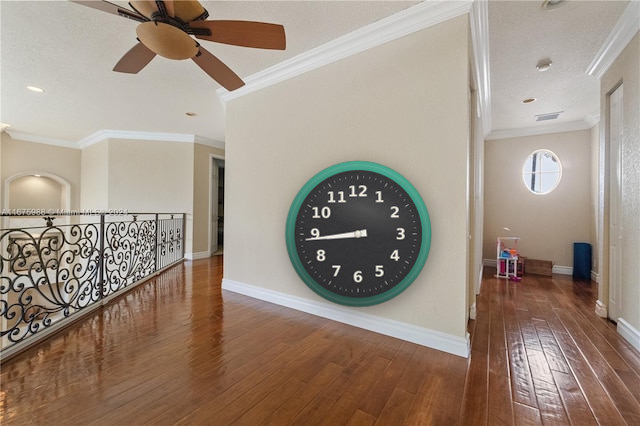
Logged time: 8 h 44 min
